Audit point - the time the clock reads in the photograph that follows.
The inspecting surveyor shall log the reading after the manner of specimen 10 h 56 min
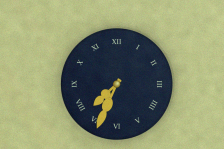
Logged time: 7 h 34 min
